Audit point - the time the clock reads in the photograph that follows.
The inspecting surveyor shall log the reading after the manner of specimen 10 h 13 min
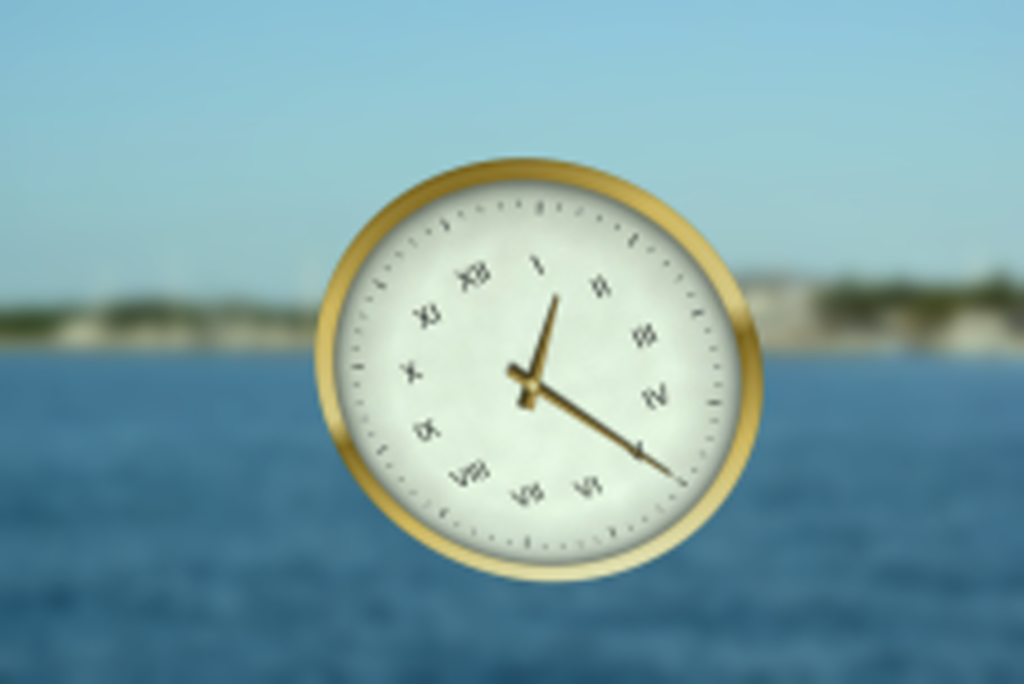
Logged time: 1 h 25 min
